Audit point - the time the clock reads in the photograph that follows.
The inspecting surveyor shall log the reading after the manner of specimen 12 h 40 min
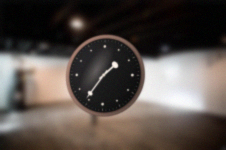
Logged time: 1 h 36 min
